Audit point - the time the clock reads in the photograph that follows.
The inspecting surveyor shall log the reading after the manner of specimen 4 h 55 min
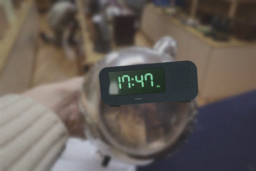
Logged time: 17 h 47 min
